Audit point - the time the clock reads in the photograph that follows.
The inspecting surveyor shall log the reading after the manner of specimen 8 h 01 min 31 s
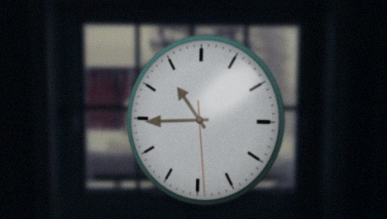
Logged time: 10 h 44 min 29 s
